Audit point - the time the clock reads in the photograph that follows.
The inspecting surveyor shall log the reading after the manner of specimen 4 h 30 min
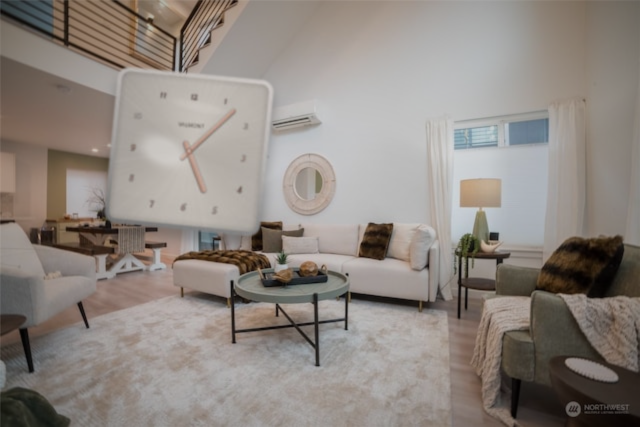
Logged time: 5 h 07 min
